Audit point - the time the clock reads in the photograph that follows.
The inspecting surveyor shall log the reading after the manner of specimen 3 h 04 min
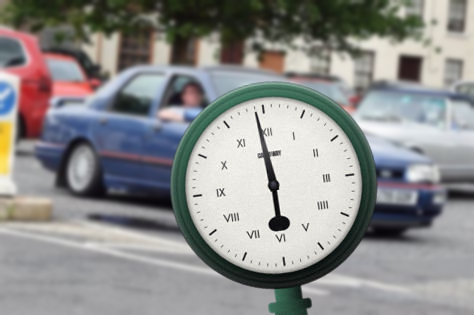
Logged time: 5 h 59 min
